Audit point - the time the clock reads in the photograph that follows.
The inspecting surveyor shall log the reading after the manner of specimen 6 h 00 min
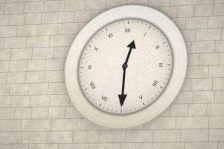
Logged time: 12 h 30 min
